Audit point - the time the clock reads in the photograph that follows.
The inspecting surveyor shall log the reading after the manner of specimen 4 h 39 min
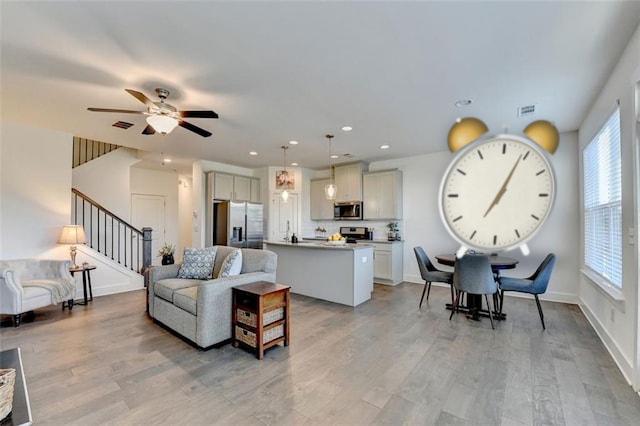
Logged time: 7 h 04 min
